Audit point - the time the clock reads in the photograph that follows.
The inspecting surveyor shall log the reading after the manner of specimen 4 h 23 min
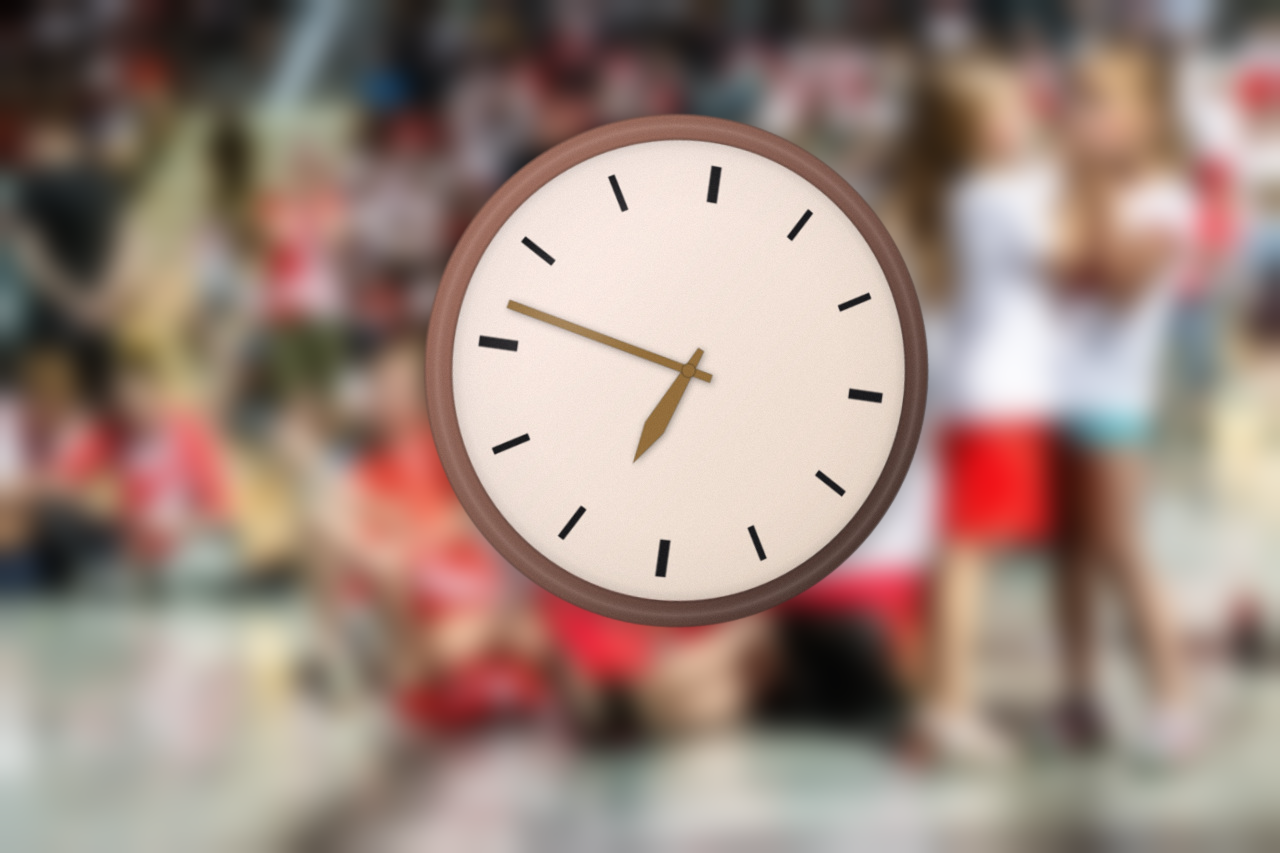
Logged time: 6 h 47 min
